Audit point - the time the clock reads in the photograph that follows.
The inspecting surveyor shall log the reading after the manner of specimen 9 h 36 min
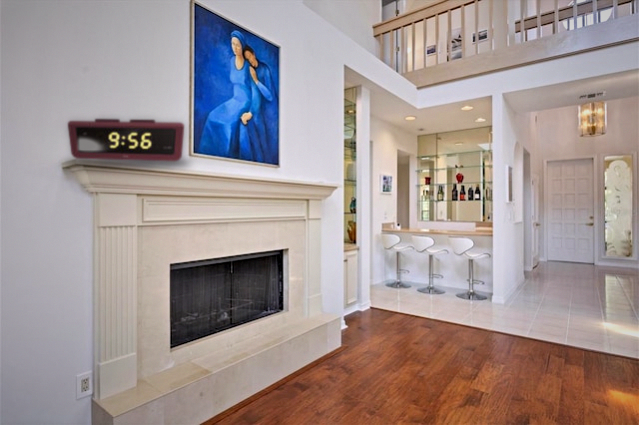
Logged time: 9 h 56 min
